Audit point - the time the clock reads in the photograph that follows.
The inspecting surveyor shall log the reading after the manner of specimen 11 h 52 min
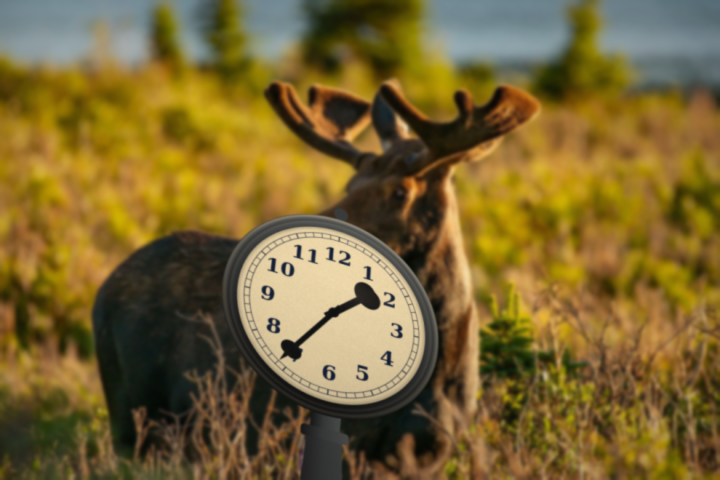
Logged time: 1 h 36 min
